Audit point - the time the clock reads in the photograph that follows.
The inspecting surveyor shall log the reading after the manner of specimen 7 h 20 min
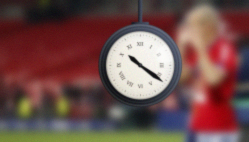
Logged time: 10 h 21 min
